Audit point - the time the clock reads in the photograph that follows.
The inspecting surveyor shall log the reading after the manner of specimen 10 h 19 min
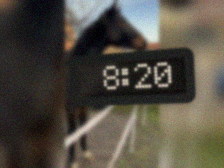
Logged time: 8 h 20 min
